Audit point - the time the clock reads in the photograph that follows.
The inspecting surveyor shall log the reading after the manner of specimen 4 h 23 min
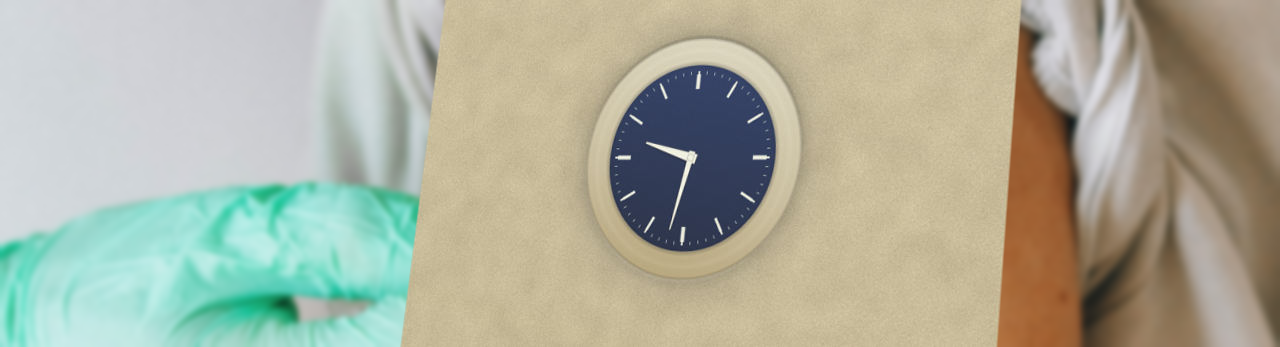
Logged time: 9 h 32 min
